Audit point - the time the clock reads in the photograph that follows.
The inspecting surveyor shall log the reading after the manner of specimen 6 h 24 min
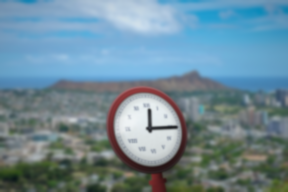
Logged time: 12 h 15 min
